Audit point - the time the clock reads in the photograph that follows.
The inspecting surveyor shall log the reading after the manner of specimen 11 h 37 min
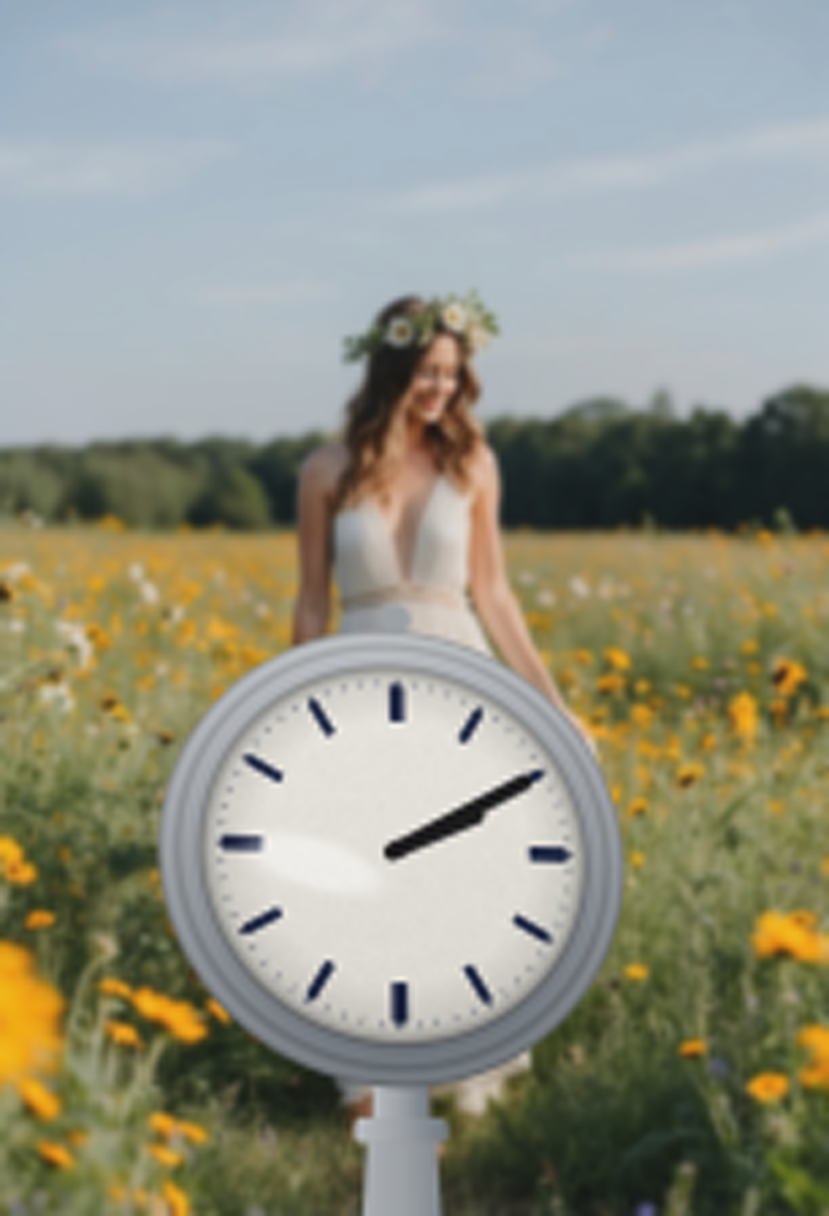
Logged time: 2 h 10 min
